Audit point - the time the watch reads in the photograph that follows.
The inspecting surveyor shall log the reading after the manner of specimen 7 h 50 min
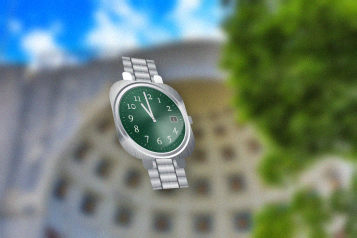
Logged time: 10 h 59 min
